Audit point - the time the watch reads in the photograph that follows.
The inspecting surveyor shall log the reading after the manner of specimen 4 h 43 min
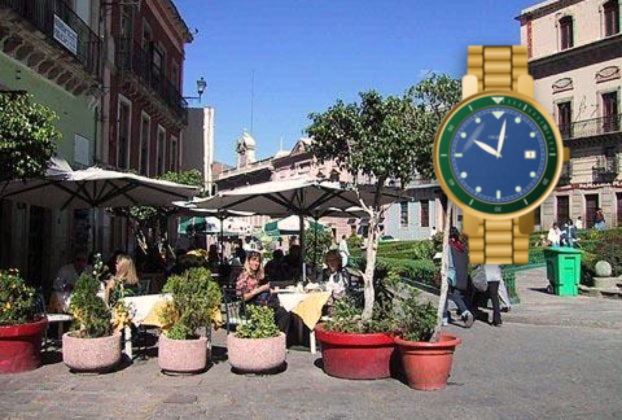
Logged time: 10 h 02 min
